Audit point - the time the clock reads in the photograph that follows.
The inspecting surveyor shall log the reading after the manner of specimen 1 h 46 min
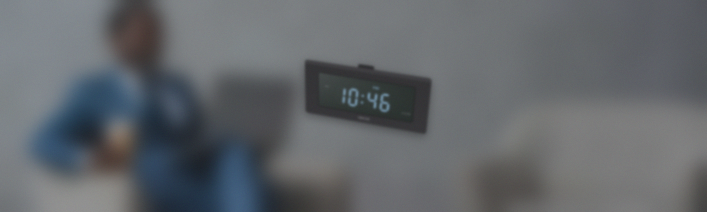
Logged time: 10 h 46 min
